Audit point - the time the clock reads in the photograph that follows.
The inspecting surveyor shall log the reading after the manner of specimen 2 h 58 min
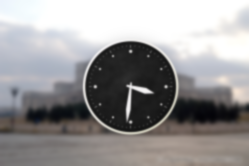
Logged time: 3 h 31 min
